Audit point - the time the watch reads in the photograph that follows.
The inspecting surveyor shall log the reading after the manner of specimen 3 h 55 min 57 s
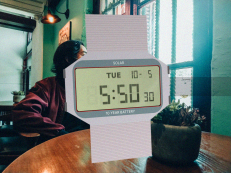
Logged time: 5 h 50 min 30 s
